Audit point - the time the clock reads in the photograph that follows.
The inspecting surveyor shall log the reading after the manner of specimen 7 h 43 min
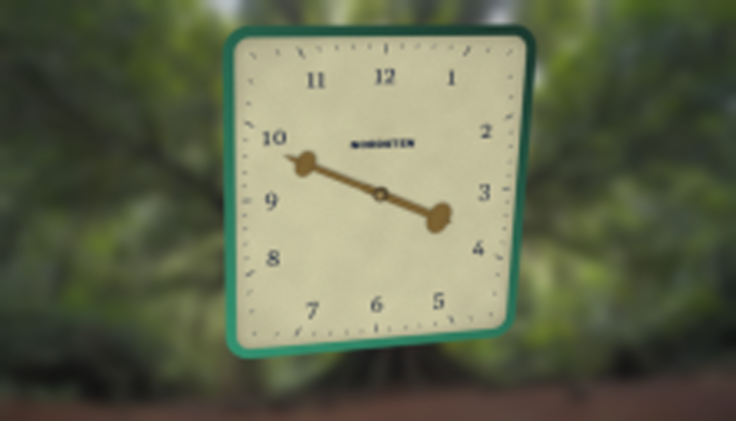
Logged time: 3 h 49 min
